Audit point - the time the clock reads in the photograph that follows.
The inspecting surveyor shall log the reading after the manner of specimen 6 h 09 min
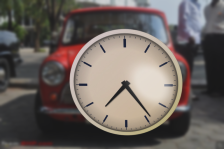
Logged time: 7 h 24 min
